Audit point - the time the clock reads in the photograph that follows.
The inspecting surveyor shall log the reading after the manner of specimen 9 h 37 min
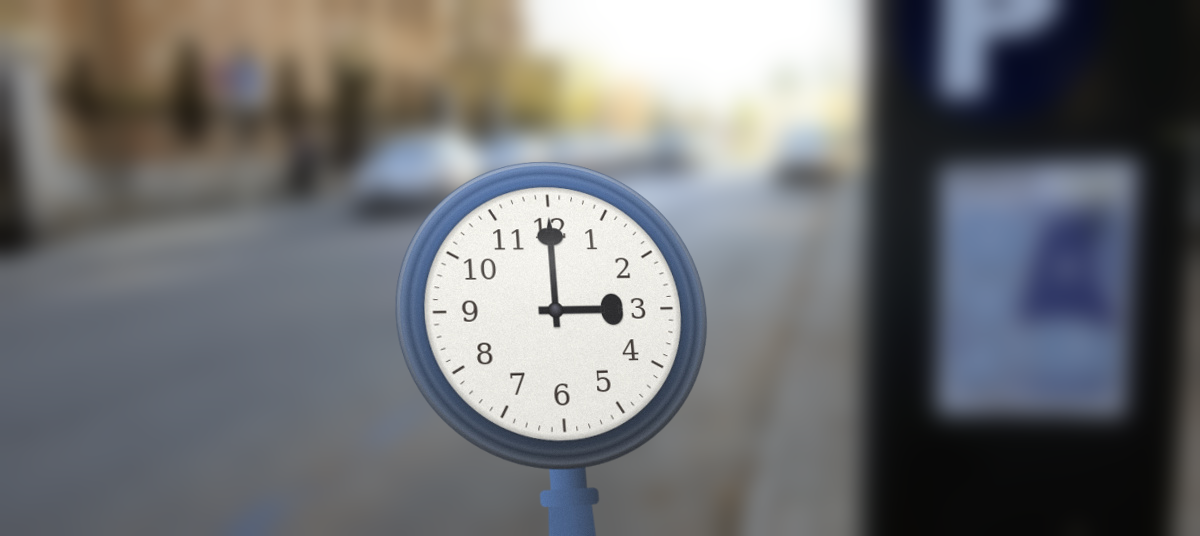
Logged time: 3 h 00 min
